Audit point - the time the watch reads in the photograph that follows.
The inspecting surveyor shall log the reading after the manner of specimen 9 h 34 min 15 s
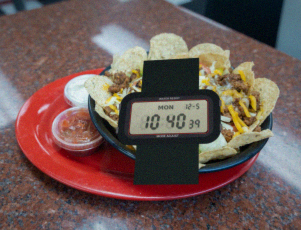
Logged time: 10 h 40 min 39 s
